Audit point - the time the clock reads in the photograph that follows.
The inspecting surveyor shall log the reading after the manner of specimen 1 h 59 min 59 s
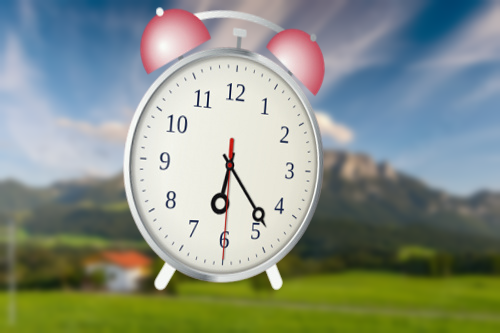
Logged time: 6 h 23 min 30 s
